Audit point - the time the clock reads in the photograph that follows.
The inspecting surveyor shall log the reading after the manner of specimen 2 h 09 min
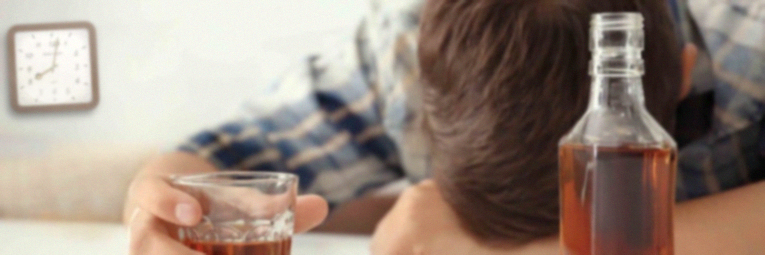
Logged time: 8 h 02 min
